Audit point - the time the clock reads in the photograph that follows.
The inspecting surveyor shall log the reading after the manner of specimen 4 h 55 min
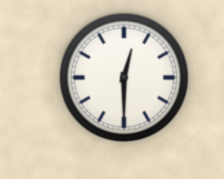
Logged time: 12 h 30 min
